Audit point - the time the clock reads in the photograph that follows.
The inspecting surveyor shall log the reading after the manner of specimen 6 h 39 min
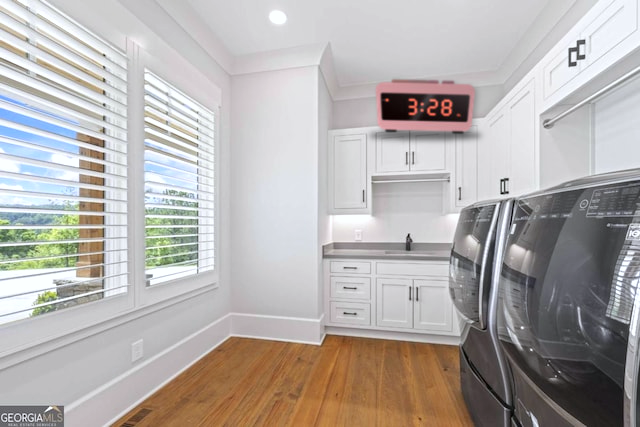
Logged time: 3 h 28 min
